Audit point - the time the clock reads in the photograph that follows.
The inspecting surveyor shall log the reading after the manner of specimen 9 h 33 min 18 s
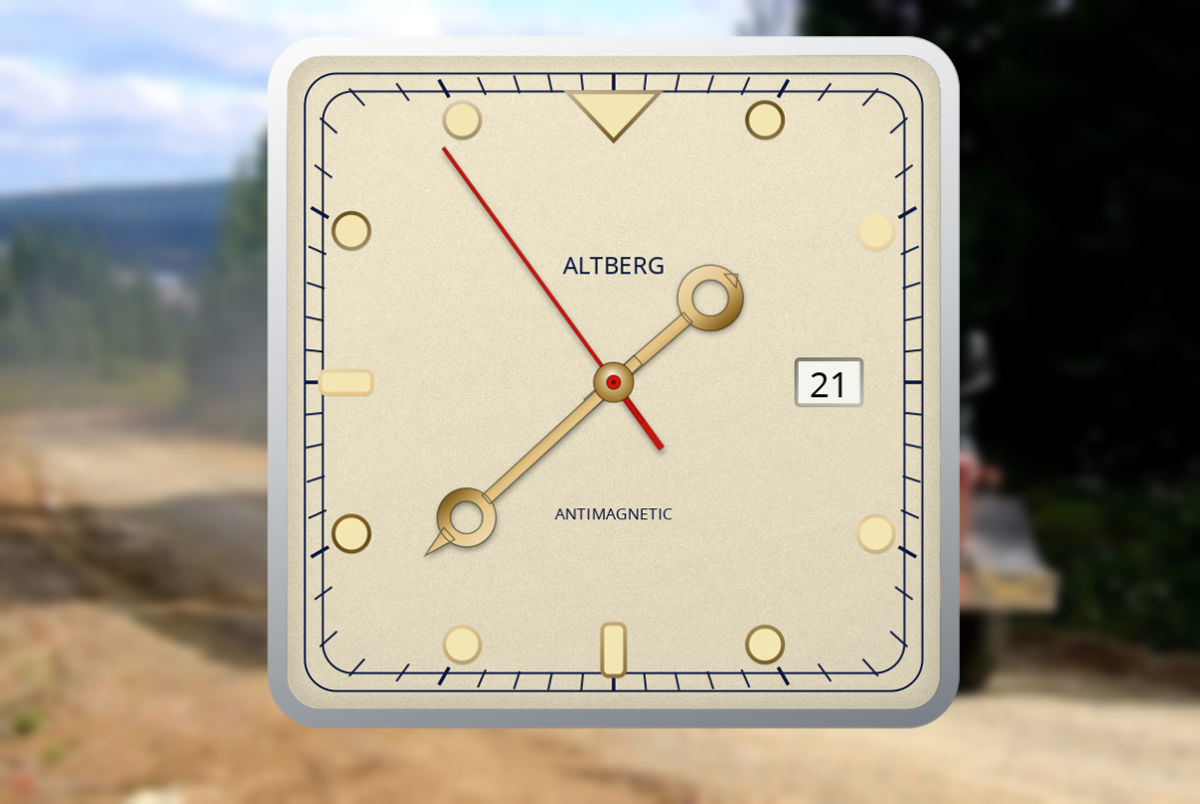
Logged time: 1 h 37 min 54 s
